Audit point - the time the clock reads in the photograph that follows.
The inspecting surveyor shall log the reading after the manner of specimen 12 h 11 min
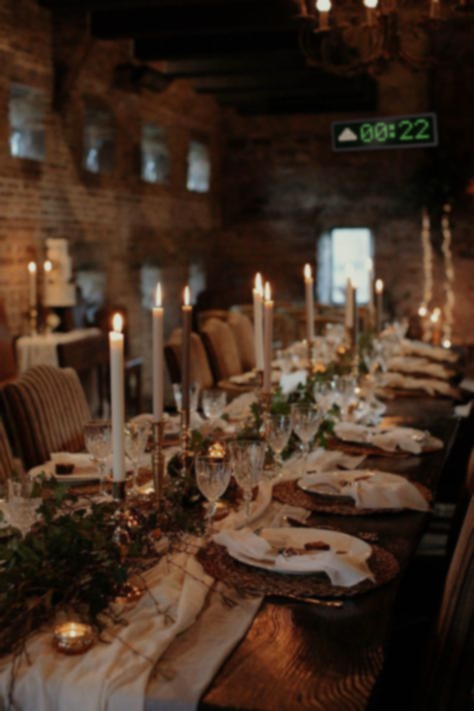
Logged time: 0 h 22 min
